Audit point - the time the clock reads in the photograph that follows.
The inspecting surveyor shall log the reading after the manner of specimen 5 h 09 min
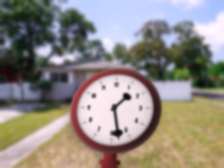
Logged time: 1 h 28 min
